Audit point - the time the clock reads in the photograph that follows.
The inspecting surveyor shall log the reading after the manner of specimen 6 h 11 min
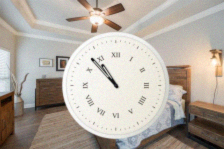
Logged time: 10 h 53 min
